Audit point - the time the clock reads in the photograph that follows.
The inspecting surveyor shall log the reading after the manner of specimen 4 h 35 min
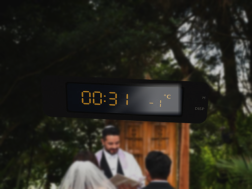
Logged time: 0 h 31 min
